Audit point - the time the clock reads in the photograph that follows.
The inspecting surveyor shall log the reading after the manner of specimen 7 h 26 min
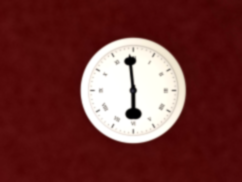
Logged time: 5 h 59 min
